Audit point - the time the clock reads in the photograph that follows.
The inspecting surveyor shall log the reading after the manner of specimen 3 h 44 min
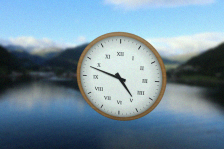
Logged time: 4 h 48 min
